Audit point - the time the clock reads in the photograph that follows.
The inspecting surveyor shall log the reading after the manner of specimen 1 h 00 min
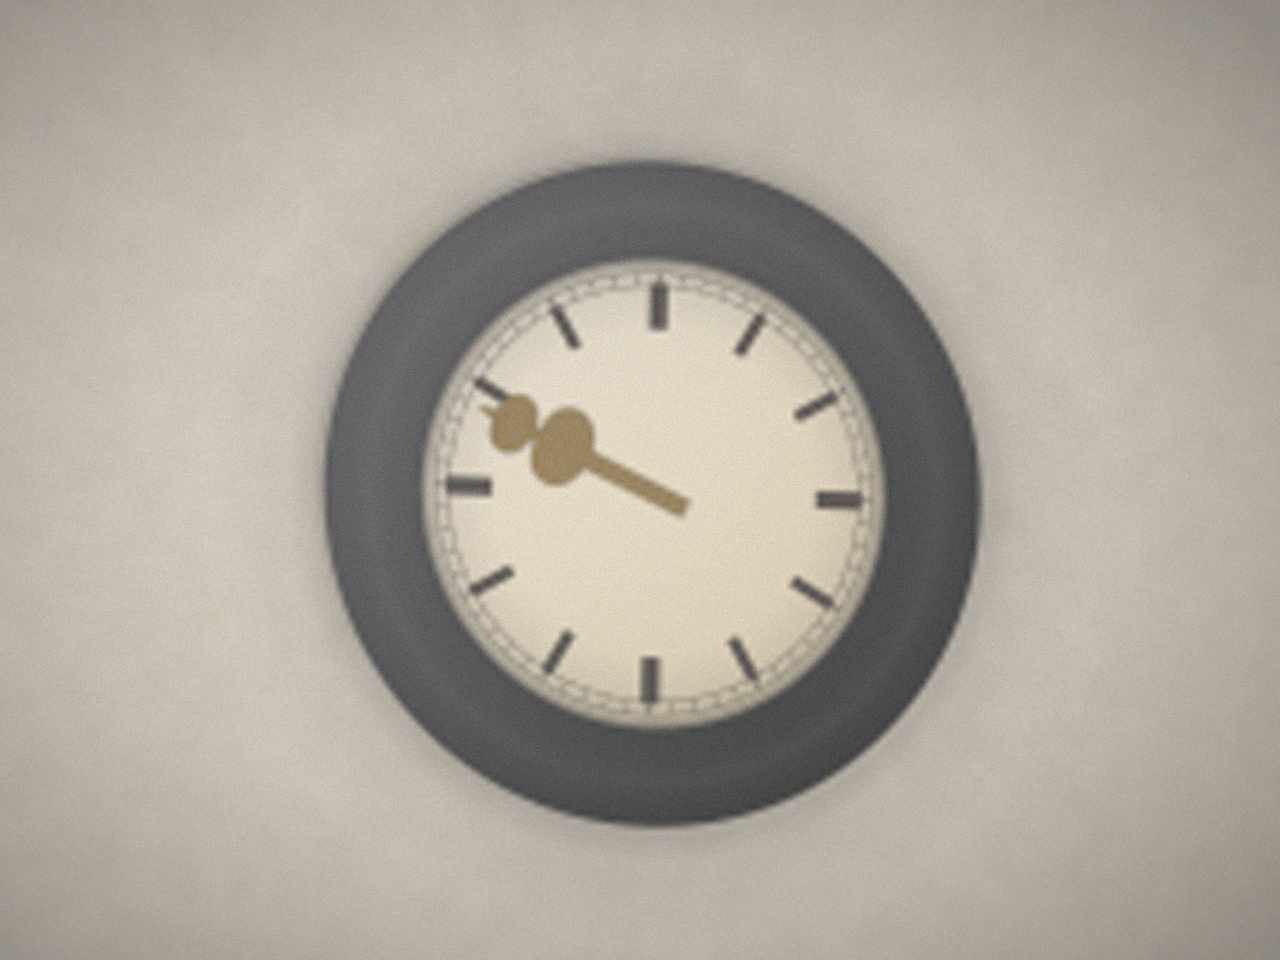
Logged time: 9 h 49 min
